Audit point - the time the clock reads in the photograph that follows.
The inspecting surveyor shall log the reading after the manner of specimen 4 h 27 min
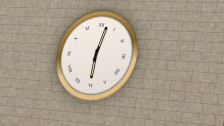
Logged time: 6 h 02 min
